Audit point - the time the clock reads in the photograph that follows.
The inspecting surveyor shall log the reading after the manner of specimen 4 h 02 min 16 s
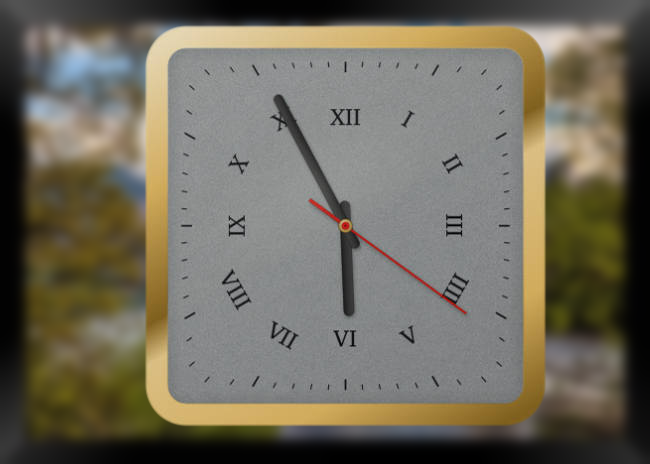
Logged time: 5 h 55 min 21 s
